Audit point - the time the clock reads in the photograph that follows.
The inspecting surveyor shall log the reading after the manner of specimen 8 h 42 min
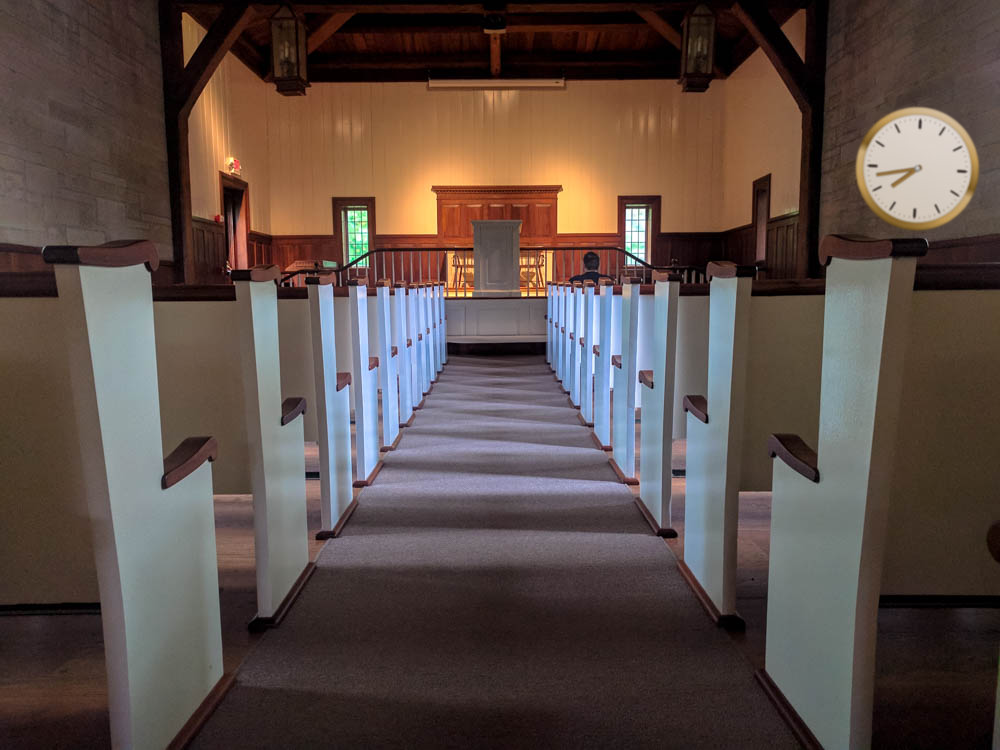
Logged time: 7 h 43 min
